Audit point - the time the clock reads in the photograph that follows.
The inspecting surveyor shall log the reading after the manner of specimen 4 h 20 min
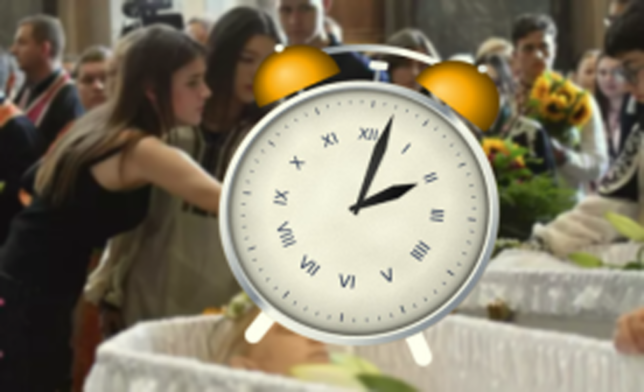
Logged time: 2 h 02 min
